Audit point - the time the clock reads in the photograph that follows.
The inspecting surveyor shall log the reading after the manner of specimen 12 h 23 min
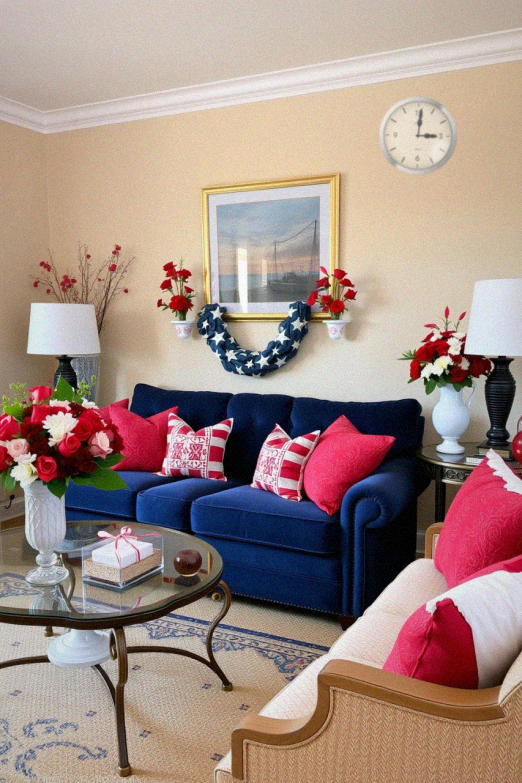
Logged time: 3 h 01 min
